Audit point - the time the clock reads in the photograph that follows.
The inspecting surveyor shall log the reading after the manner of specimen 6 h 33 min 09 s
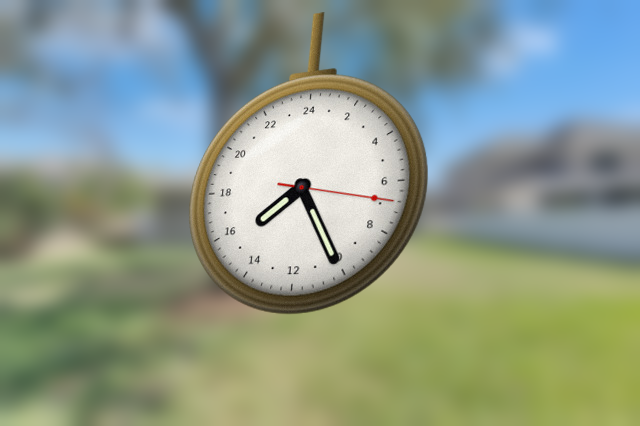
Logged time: 15 h 25 min 17 s
